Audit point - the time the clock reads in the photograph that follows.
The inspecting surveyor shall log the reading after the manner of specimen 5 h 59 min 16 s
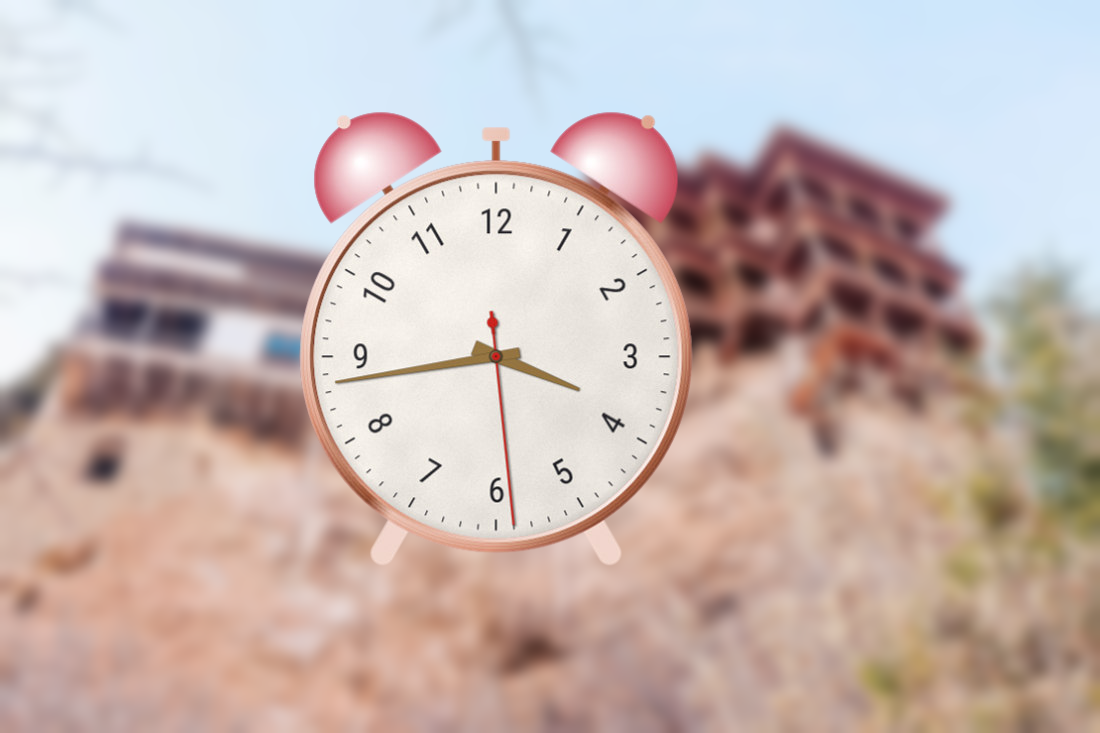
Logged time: 3 h 43 min 29 s
